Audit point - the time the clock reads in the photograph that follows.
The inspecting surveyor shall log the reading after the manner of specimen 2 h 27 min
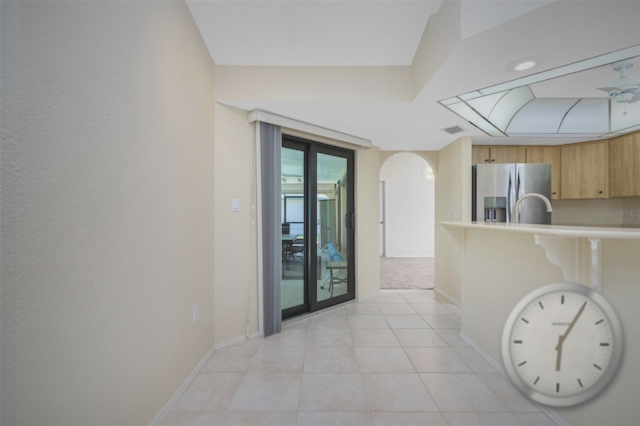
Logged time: 6 h 05 min
